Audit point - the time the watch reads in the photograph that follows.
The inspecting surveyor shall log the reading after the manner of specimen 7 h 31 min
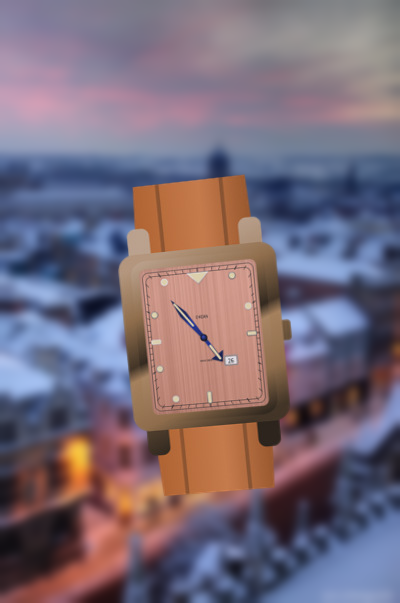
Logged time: 4 h 54 min
